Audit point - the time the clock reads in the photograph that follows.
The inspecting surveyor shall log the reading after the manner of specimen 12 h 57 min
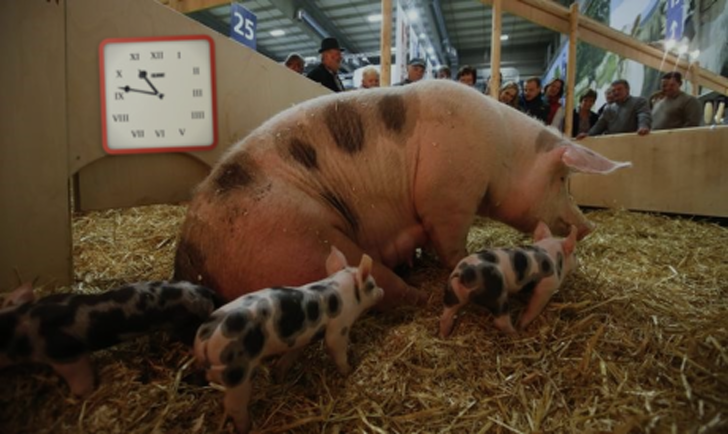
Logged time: 10 h 47 min
